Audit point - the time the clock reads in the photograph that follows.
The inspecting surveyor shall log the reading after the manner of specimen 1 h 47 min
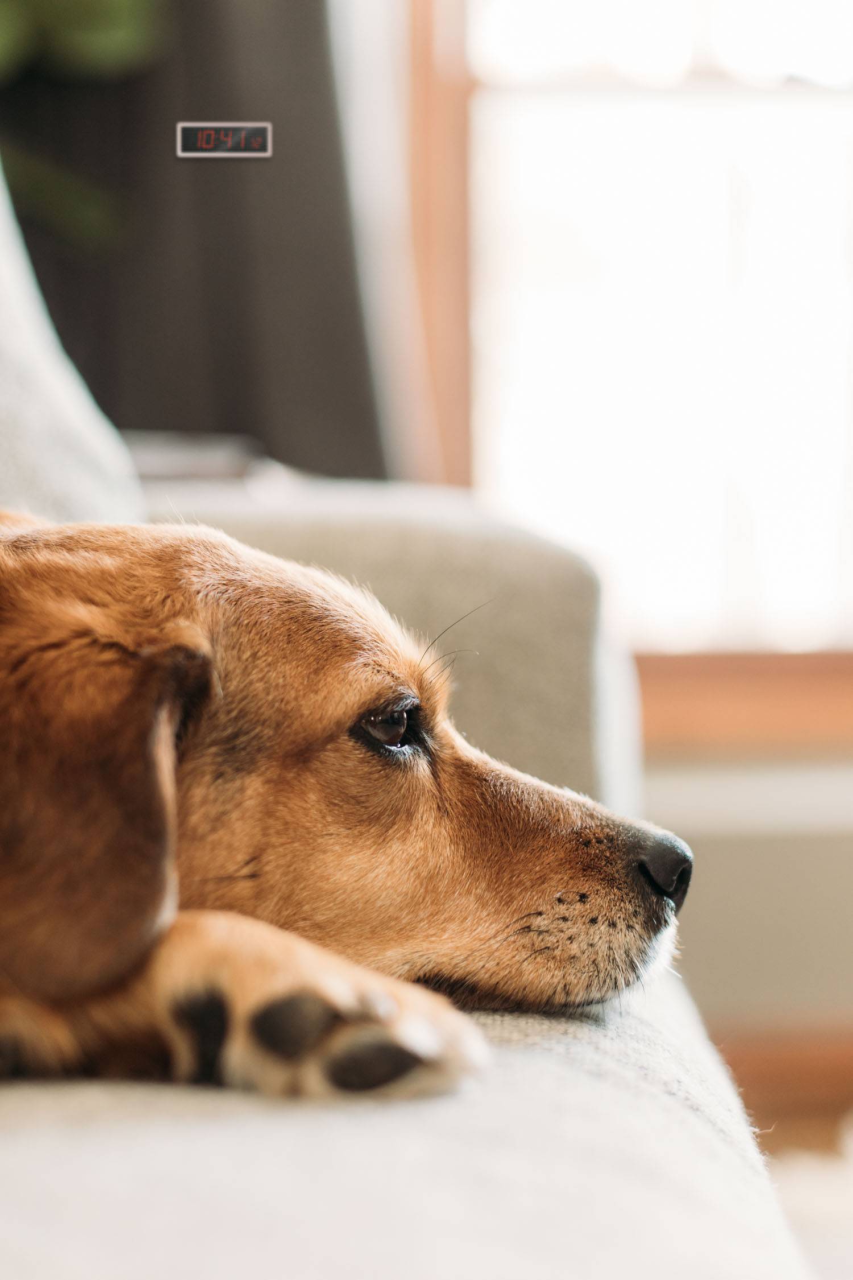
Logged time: 10 h 41 min
